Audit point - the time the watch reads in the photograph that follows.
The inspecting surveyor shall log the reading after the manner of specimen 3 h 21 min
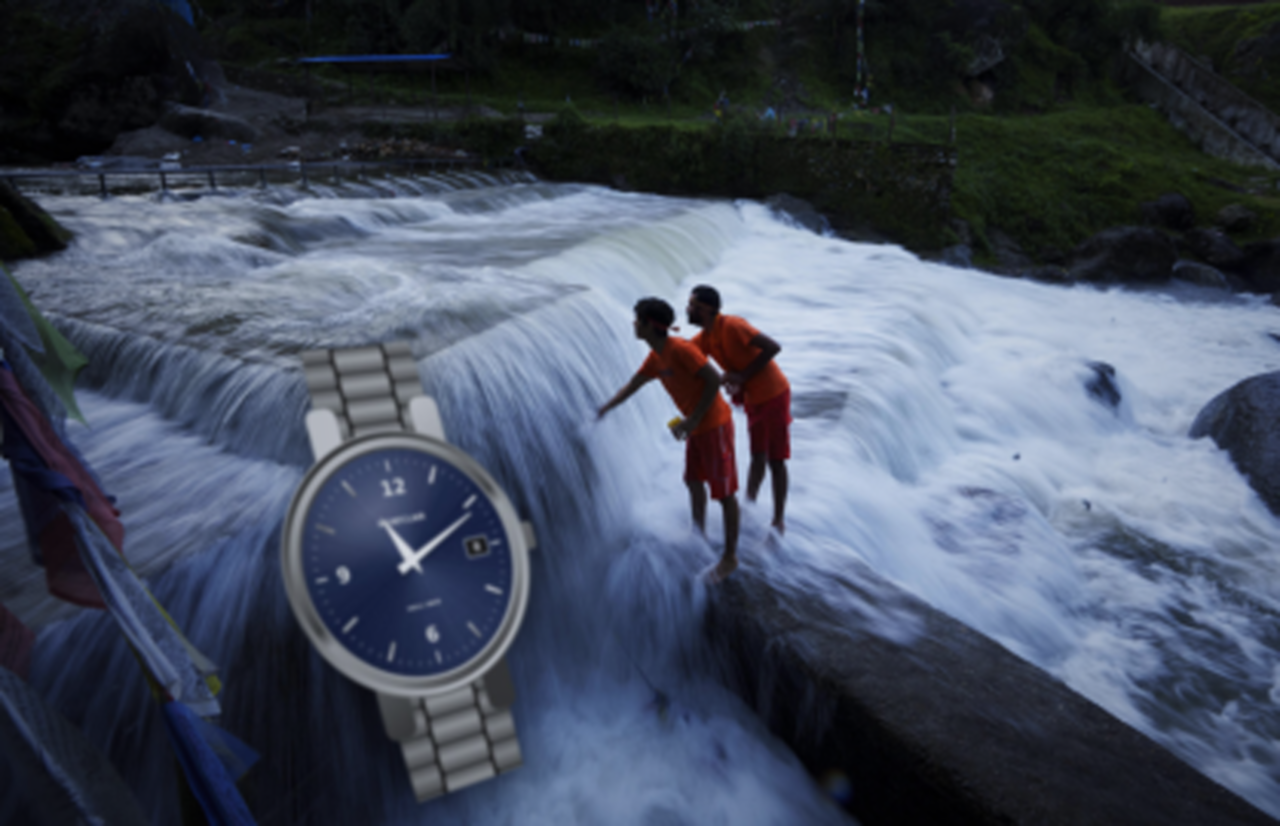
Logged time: 11 h 11 min
